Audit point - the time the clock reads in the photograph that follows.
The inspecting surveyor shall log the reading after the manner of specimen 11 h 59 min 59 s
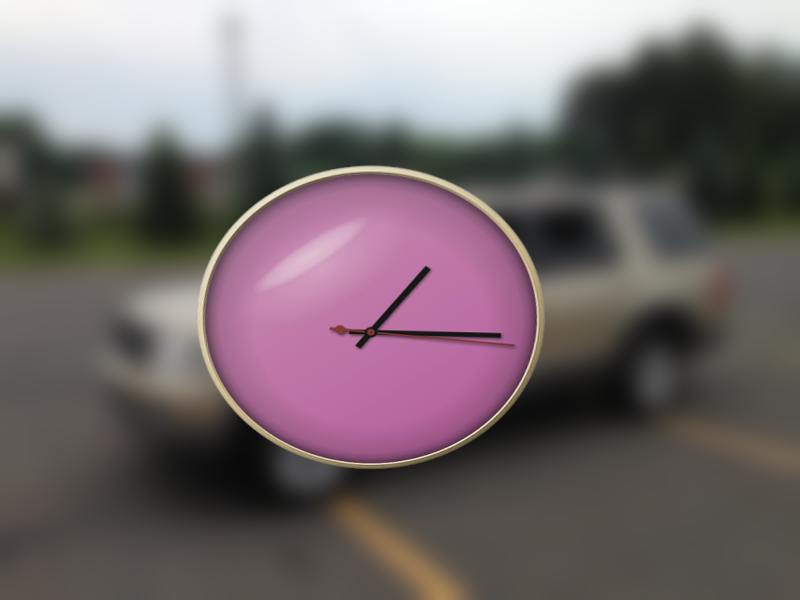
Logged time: 1 h 15 min 16 s
